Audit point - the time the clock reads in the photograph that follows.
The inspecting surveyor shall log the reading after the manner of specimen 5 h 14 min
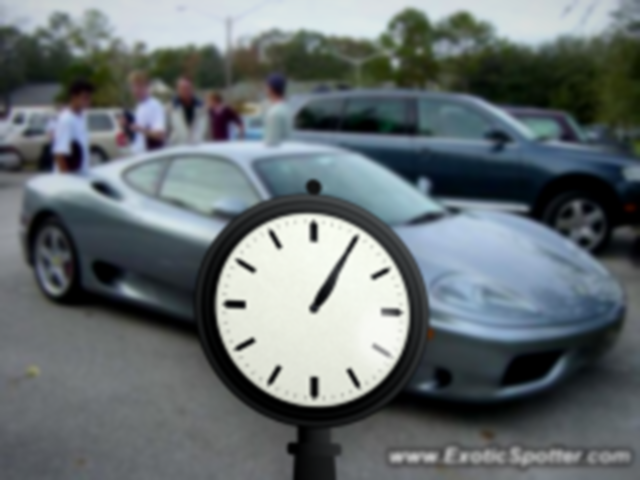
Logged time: 1 h 05 min
